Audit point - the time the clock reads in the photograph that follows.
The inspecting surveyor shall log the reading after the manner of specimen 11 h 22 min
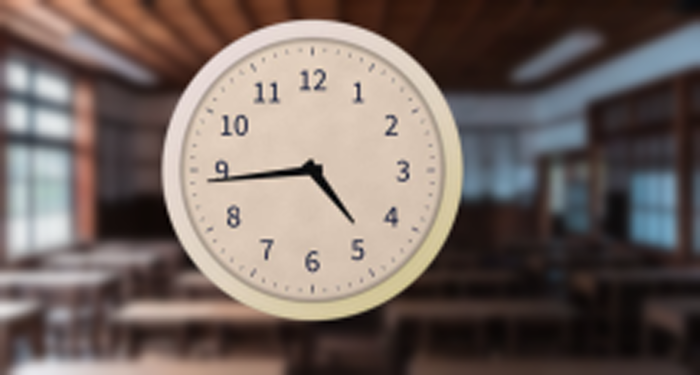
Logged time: 4 h 44 min
